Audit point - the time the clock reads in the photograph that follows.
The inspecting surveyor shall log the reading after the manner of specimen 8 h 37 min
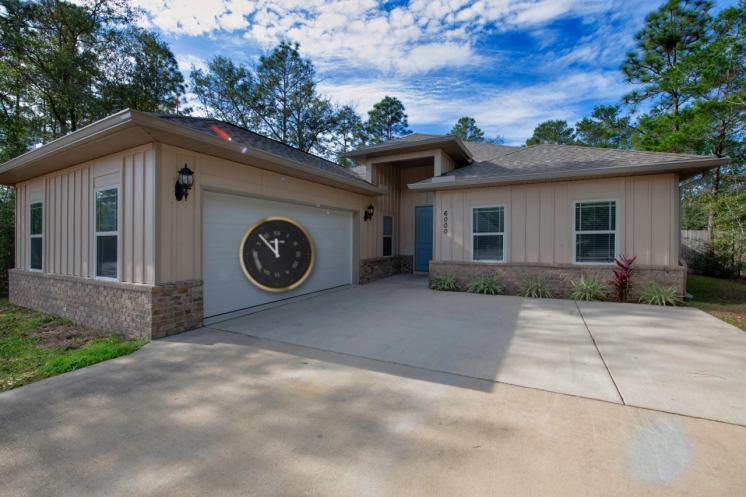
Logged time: 11 h 53 min
